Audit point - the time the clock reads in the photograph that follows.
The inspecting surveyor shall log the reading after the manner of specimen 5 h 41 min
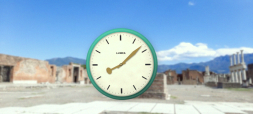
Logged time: 8 h 08 min
